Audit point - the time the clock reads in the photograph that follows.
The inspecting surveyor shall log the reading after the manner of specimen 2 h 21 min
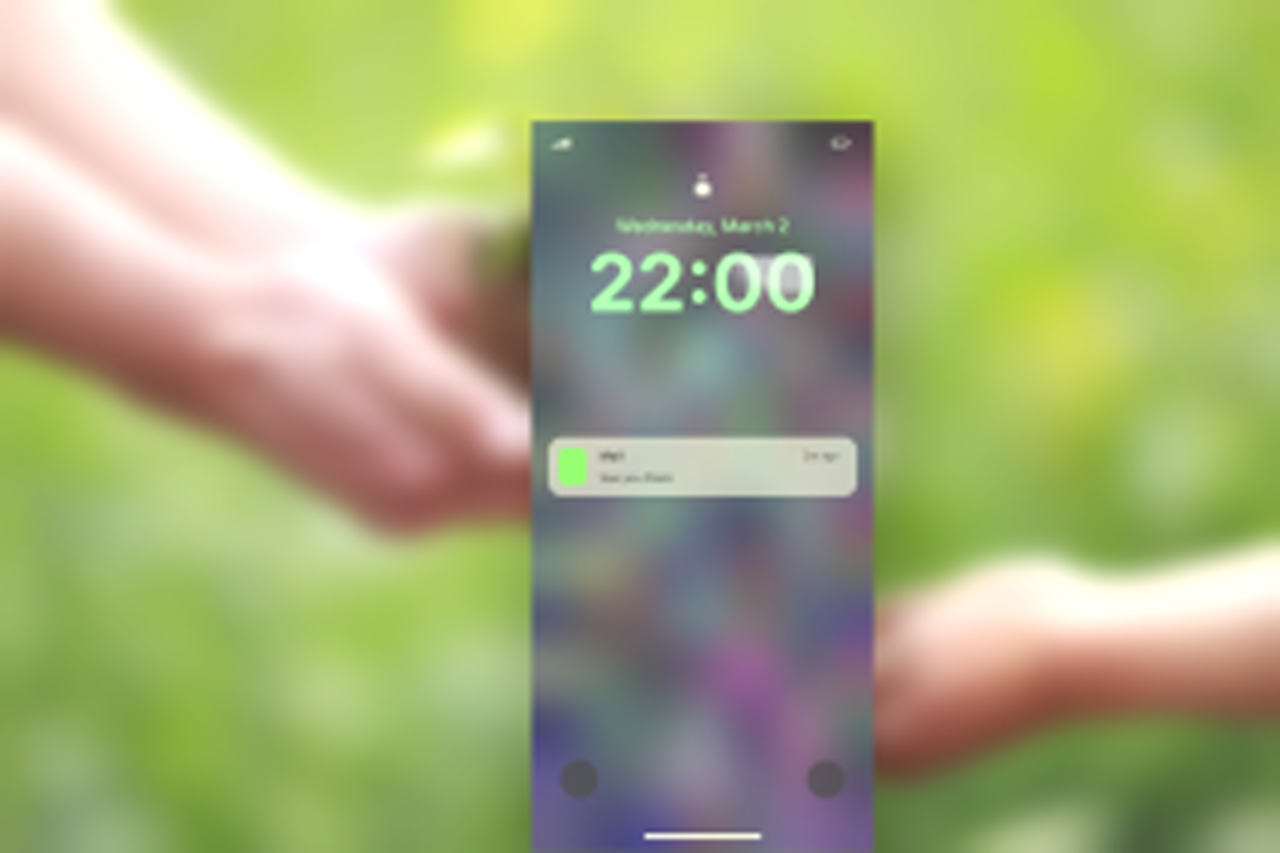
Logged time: 22 h 00 min
